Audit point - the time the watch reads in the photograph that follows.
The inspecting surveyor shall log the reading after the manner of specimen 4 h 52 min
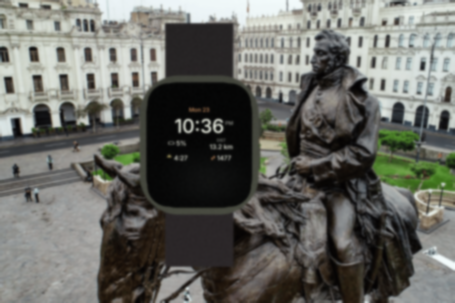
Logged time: 10 h 36 min
